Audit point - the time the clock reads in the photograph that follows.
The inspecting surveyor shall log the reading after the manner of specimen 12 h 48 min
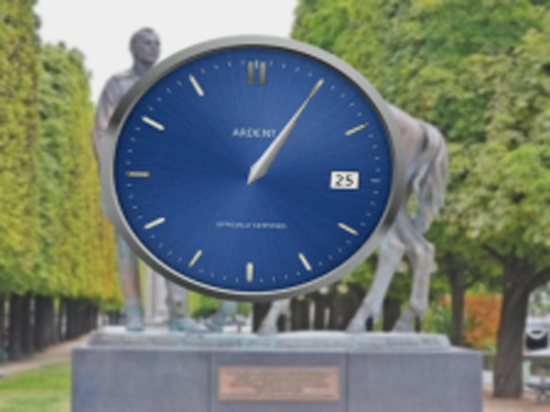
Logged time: 1 h 05 min
